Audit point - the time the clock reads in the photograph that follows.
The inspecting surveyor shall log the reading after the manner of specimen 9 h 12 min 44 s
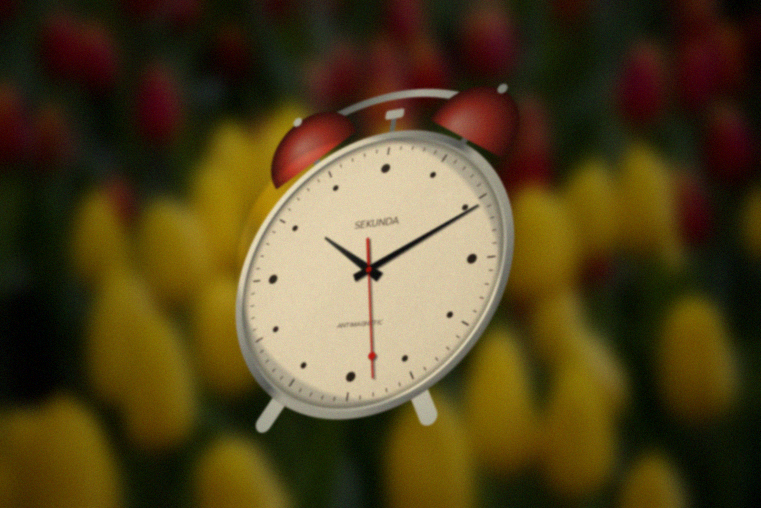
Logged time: 10 h 10 min 28 s
